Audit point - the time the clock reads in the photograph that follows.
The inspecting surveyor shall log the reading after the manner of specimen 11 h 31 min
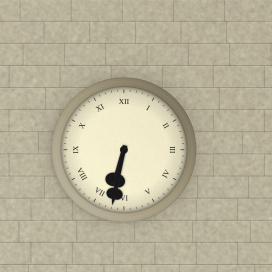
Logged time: 6 h 32 min
